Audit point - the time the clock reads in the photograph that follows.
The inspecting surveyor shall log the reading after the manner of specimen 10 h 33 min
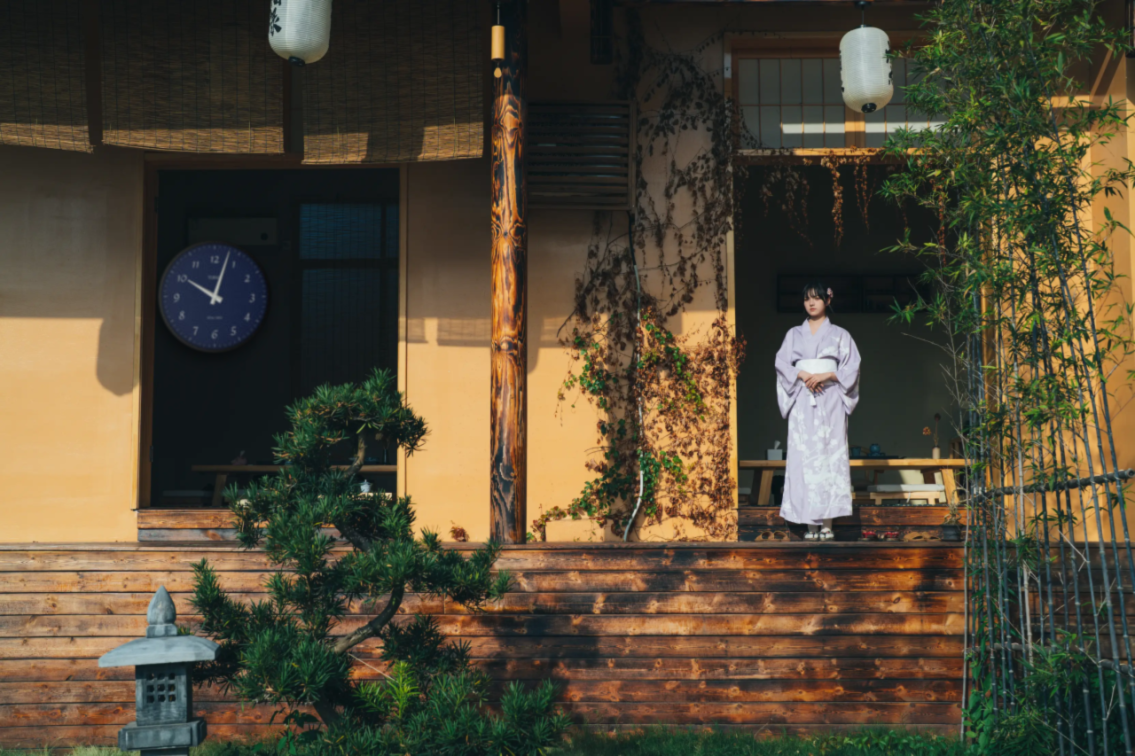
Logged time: 10 h 03 min
